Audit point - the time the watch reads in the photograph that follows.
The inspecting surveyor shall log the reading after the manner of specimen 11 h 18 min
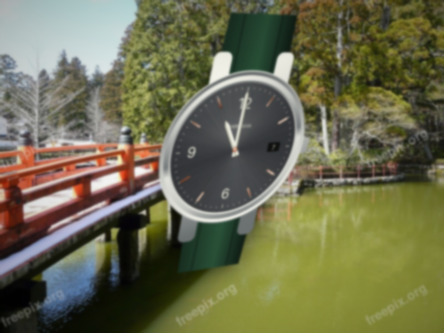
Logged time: 11 h 00 min
